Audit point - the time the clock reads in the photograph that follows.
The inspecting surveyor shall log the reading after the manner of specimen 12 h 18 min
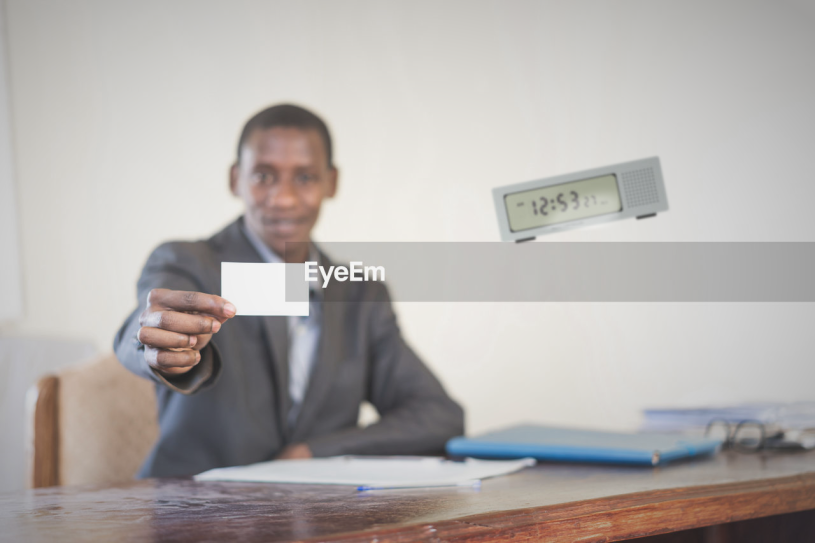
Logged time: 12 h 53 min
